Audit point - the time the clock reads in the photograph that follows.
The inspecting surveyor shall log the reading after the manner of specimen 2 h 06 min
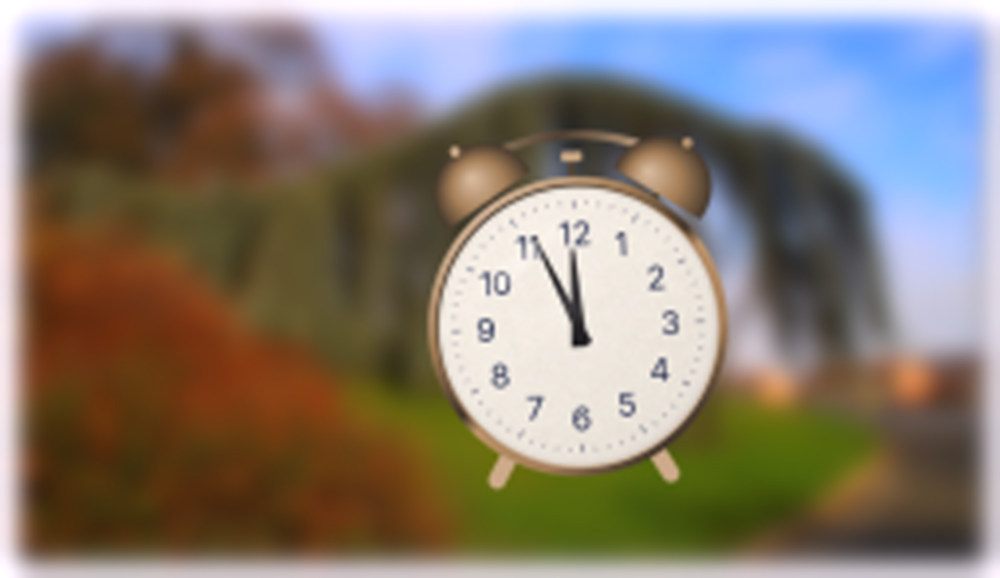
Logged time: 11 h 56 min
